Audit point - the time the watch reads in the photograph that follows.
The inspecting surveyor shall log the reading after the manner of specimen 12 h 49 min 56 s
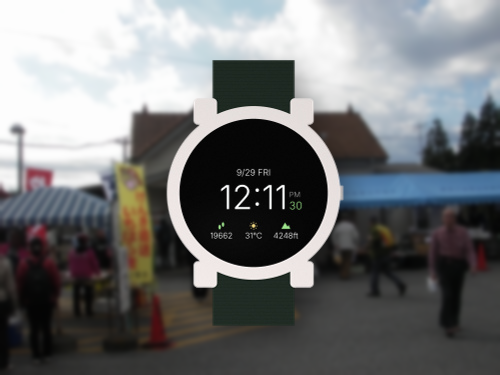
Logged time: 12 h 11 min 30 s
